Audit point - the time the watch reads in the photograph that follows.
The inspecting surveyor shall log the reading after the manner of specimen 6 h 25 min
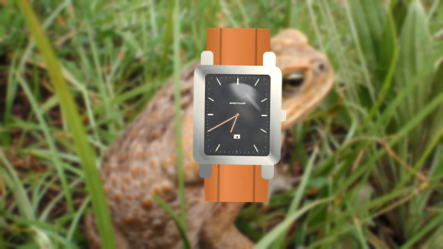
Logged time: 6 h 40 min
